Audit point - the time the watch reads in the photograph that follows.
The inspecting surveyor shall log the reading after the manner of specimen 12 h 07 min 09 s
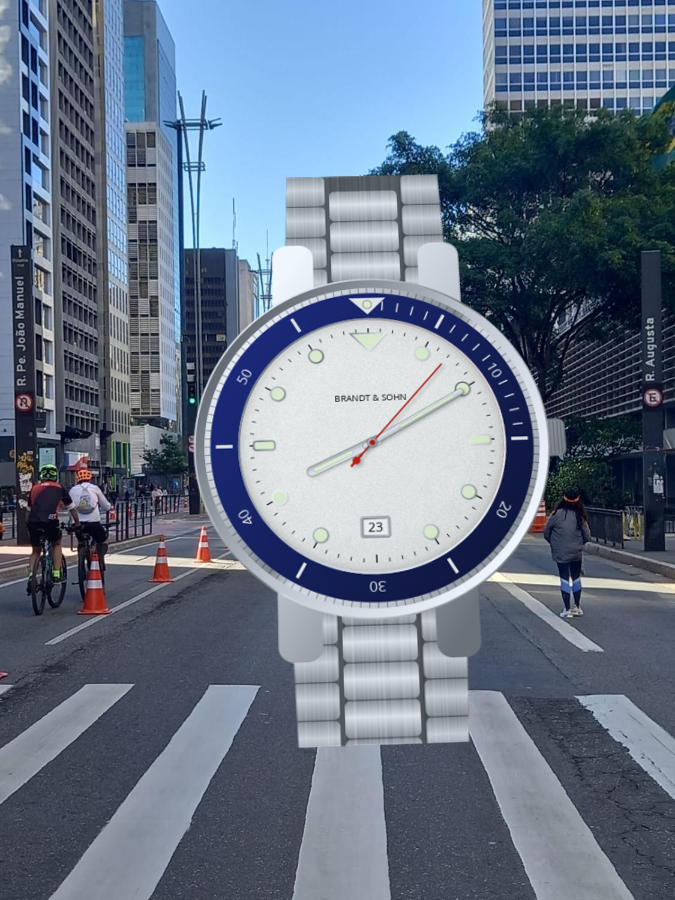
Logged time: 8 h 10 min 07 s
